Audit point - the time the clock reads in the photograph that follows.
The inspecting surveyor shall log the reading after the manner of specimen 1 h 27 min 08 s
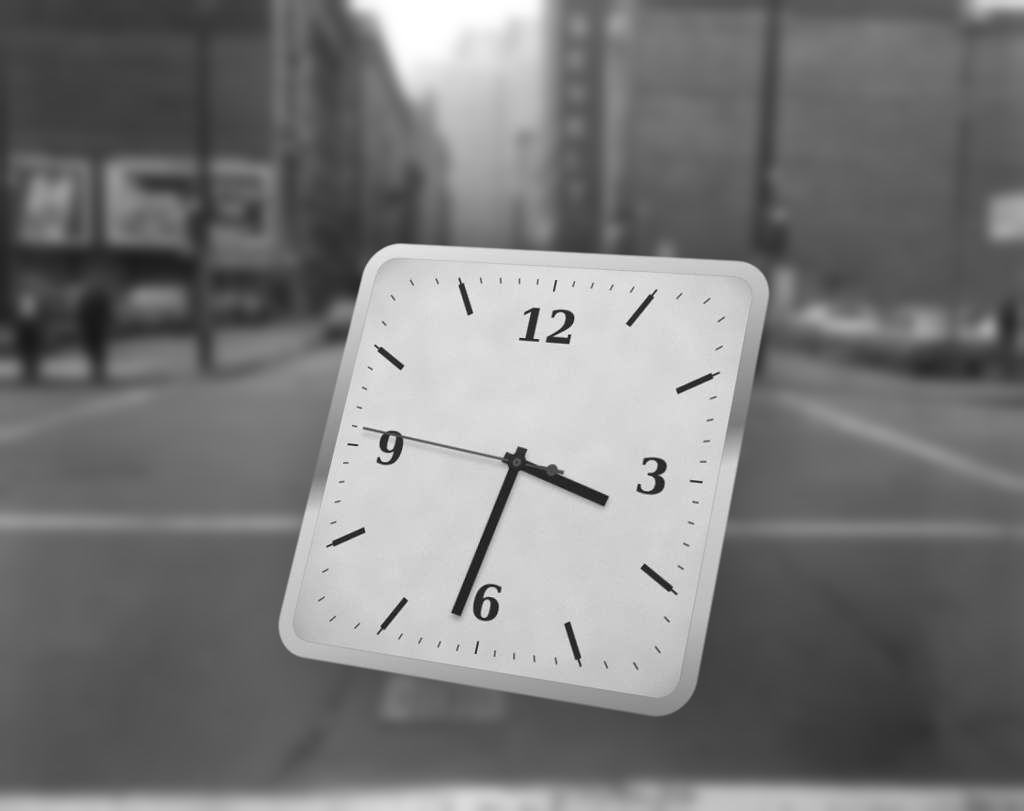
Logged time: 3 h 31 min 46 s
